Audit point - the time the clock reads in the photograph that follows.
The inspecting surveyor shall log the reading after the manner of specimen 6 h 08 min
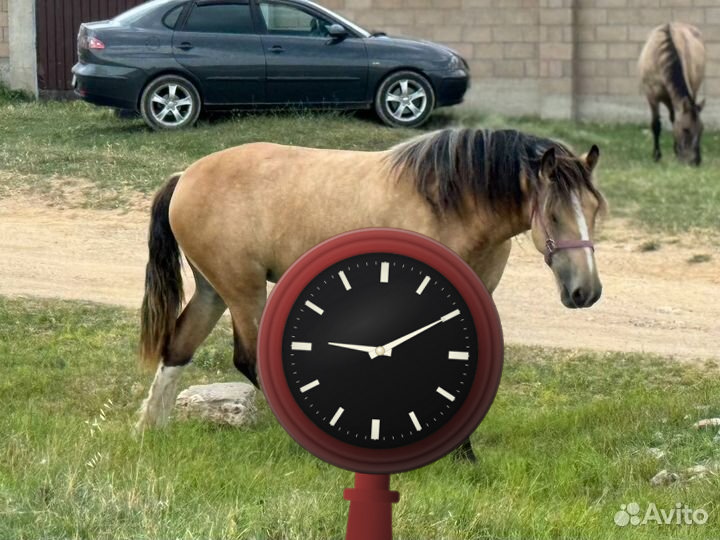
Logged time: 9 h 10 min
